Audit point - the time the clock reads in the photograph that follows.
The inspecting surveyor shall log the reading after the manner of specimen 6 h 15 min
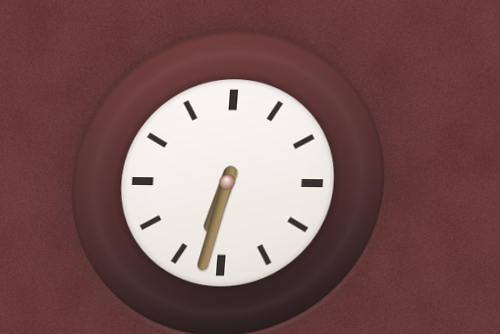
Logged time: 6 h 32 min
